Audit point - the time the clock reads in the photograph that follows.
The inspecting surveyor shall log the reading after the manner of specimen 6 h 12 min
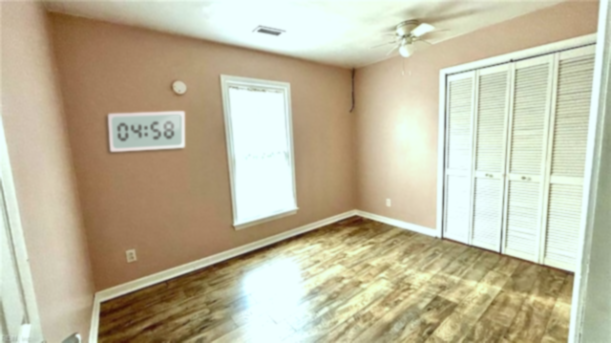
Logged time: 4 h 58 min
